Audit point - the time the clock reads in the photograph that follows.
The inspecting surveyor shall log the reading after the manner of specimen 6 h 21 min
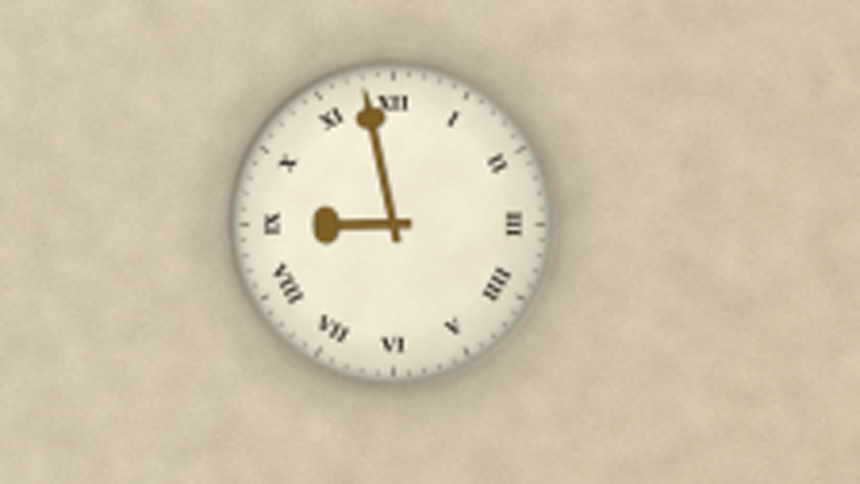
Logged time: 8 h 58 min
